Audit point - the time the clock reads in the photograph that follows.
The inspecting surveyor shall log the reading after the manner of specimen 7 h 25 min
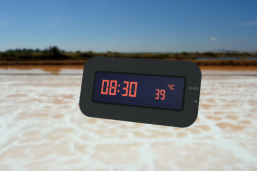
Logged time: 8 h 30 min
